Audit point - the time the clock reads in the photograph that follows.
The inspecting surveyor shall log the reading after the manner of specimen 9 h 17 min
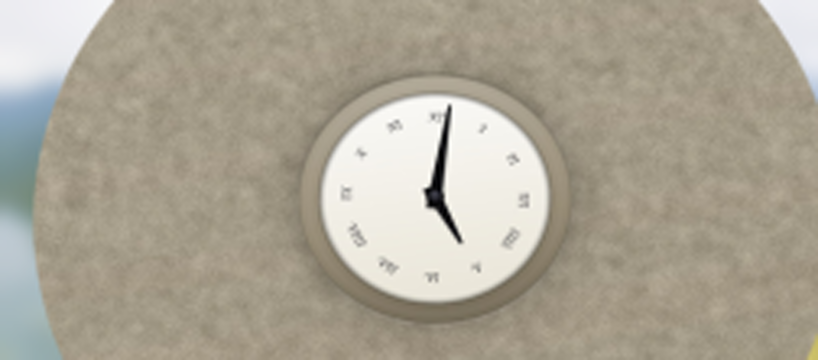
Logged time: 5 h 01 min
